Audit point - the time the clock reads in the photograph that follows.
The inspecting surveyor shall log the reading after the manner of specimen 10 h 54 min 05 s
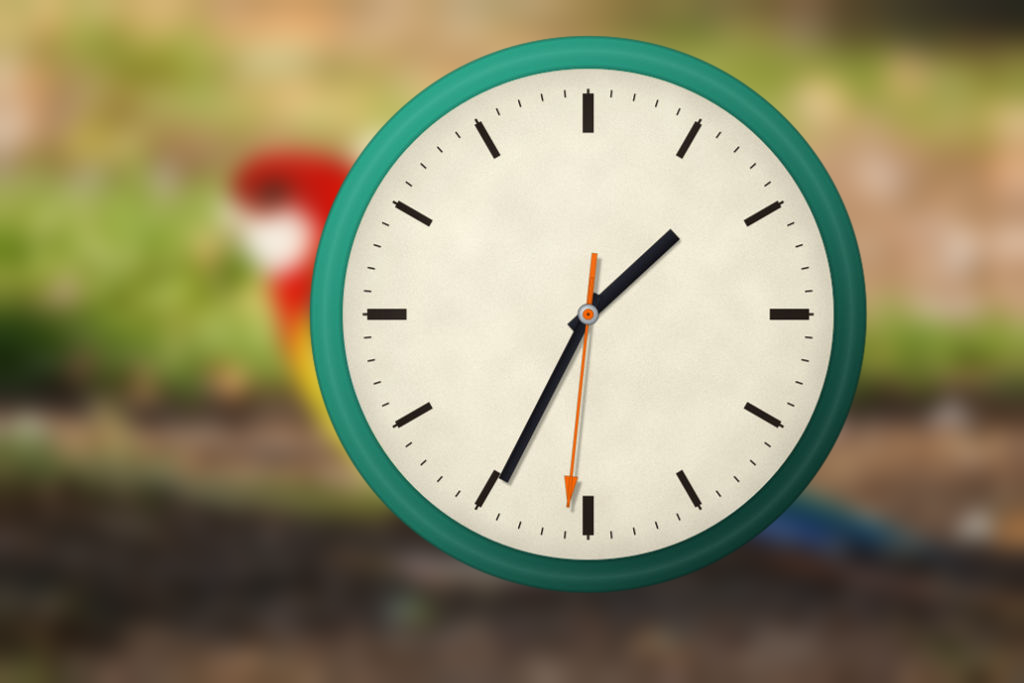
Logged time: 1 h 34 min 31 s
